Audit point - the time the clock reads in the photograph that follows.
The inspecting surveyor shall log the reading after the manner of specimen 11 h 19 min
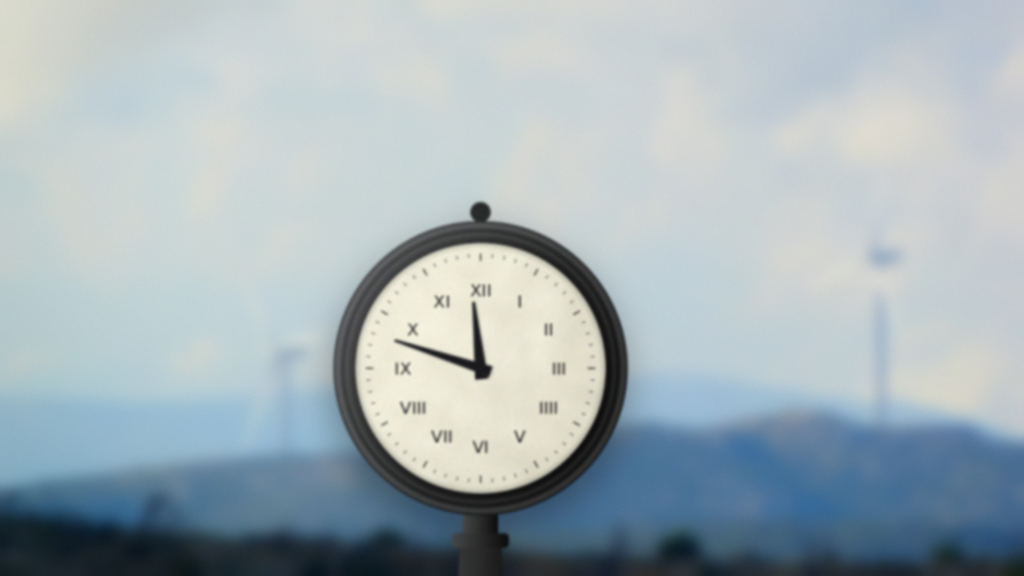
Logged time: 11 h 48 min
